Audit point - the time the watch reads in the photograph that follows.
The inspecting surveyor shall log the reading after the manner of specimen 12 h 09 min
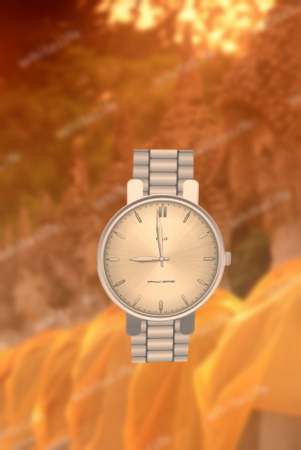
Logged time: 8 h 59 min
